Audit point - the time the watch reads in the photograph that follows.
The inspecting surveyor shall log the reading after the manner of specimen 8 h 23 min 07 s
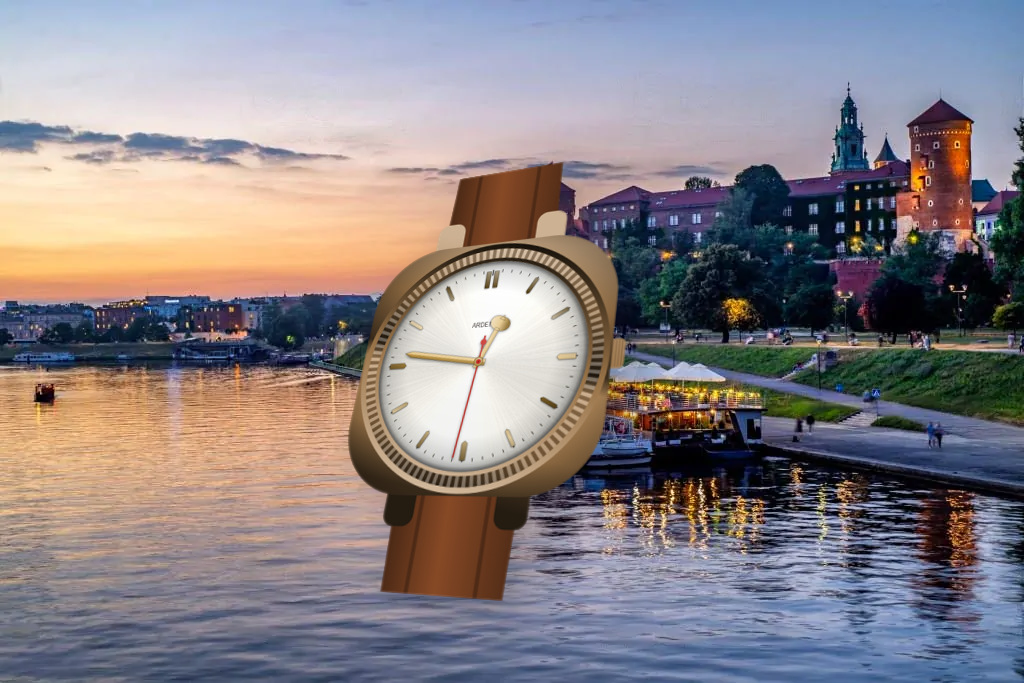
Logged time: 12 h 46 min 31 s
